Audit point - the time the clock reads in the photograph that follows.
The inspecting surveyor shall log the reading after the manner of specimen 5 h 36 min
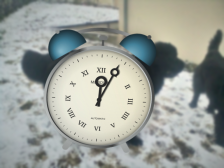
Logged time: 12 h 04 min
